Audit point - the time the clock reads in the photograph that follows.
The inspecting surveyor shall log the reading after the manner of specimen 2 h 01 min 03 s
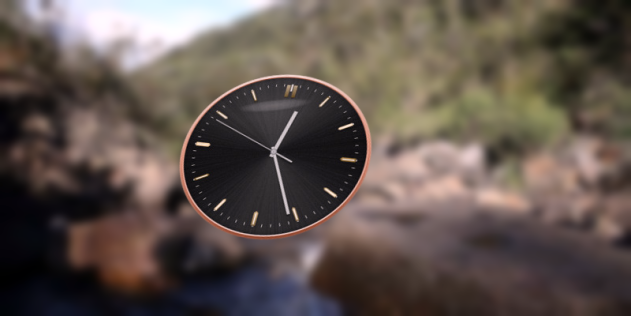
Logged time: 12 h 25 min 49 s
